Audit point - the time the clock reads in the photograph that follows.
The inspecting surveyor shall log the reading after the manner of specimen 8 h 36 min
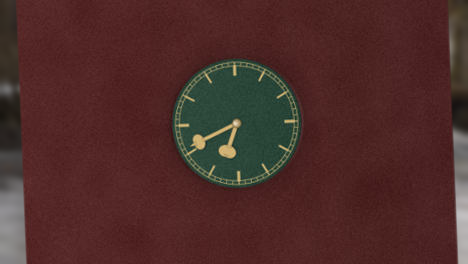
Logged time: 6 h 41 min
